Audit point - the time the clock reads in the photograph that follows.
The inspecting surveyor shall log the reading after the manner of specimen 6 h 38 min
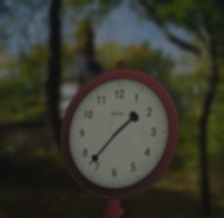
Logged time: 1 h 37 min
